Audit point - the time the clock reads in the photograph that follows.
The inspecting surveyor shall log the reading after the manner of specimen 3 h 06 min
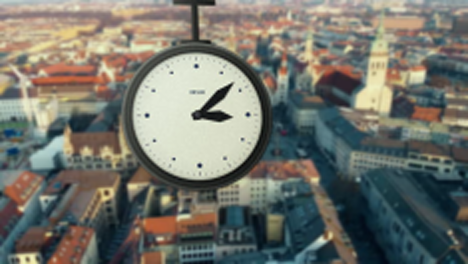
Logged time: 3 h 08 min
